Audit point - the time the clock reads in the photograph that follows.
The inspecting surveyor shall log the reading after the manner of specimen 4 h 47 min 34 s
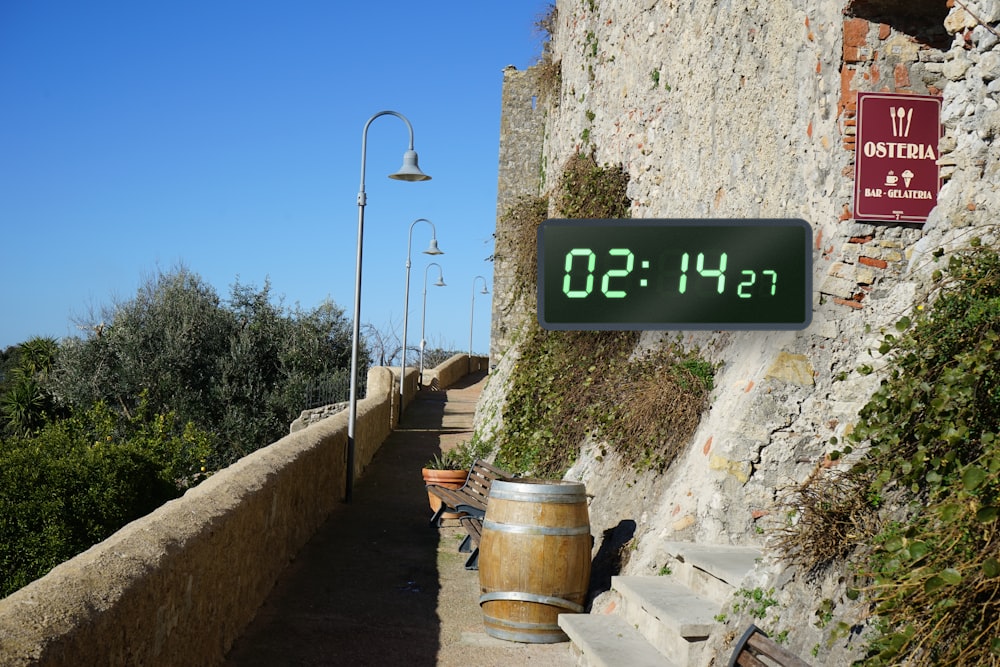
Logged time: 2 h 14 min 27 s
